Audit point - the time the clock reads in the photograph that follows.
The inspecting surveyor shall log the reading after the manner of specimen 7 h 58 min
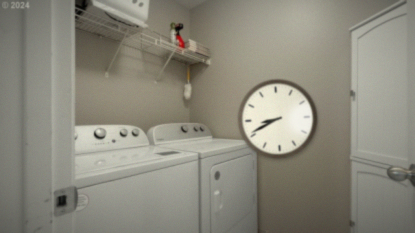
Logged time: 8 h 41 min
